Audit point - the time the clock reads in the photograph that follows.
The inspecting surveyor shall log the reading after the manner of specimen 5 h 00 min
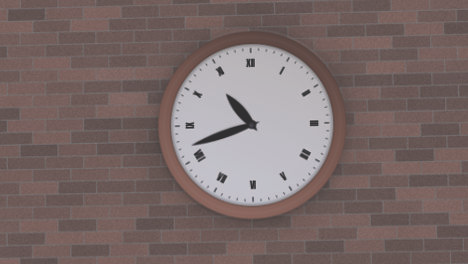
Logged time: 10 h 42 min
